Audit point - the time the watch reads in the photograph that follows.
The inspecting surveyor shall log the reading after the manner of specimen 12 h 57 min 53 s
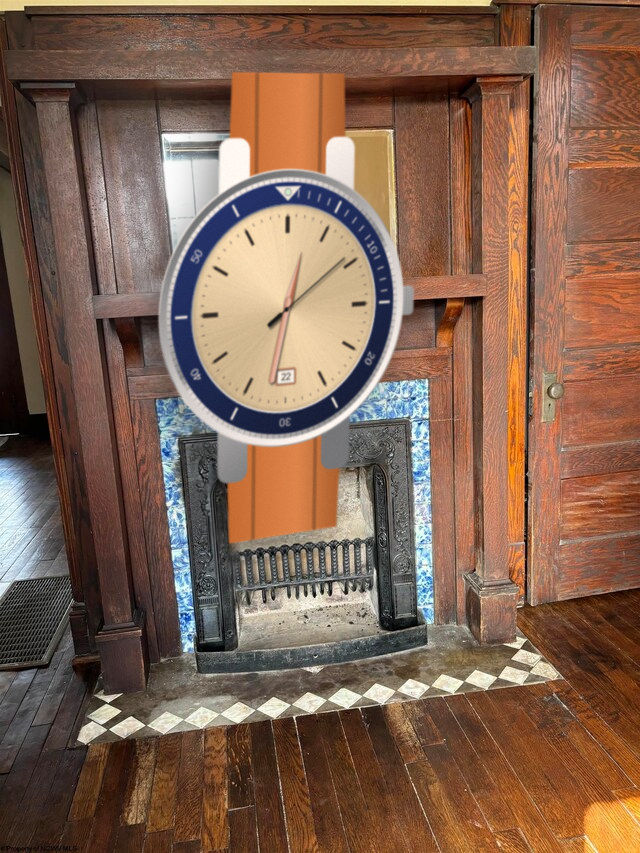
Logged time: 12 h 32 min 09 s
